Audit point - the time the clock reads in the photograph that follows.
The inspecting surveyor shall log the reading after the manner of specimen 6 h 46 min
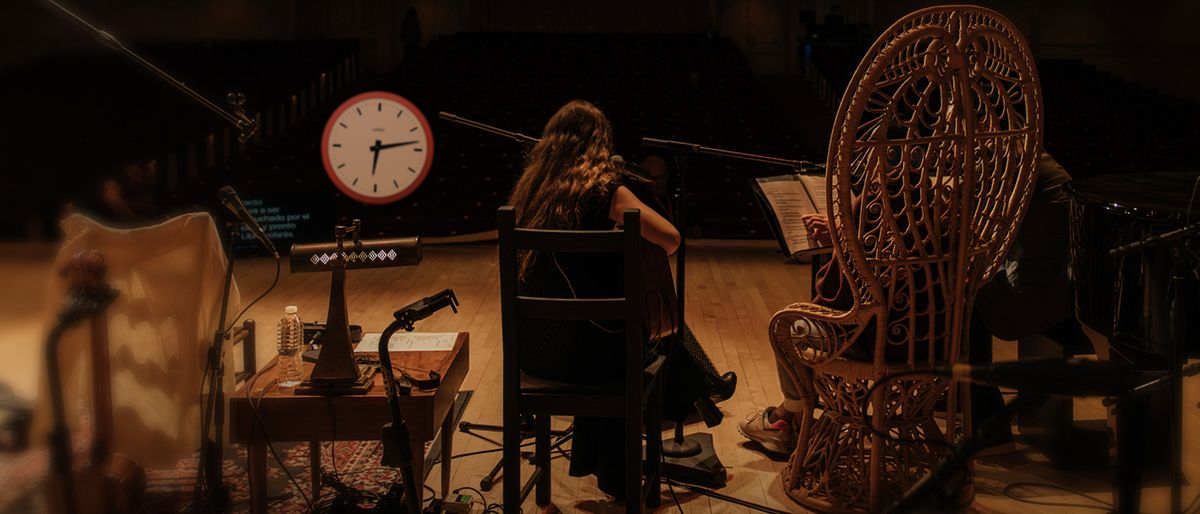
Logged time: 6 h 13 min
